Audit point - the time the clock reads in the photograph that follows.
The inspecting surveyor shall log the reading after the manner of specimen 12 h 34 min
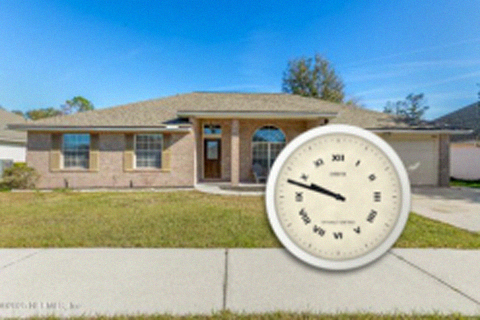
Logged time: 9 h 48 min
